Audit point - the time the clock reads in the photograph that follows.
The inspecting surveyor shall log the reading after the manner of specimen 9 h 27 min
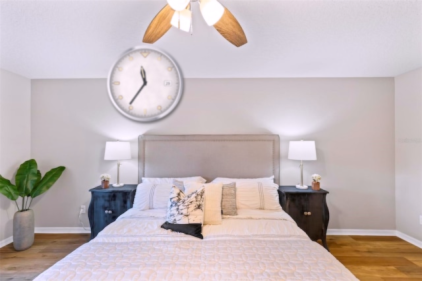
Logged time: 11 h 36 min
